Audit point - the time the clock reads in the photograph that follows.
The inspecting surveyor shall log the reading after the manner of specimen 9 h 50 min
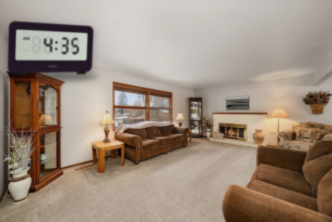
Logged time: 4 h 35 min
